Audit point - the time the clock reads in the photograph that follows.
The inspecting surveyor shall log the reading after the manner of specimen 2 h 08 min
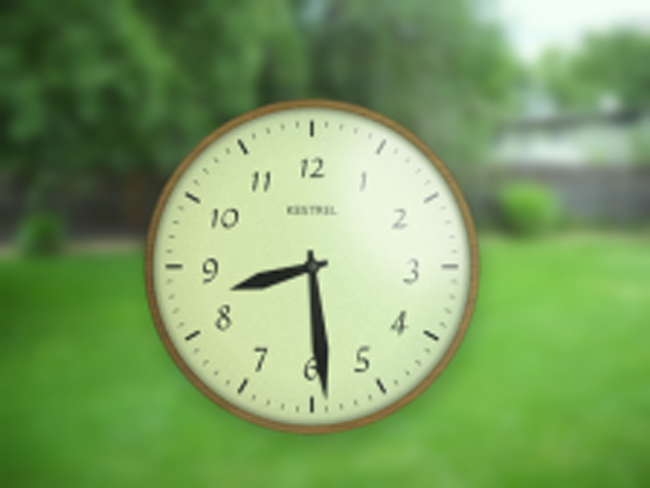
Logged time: 8 h 29 min
